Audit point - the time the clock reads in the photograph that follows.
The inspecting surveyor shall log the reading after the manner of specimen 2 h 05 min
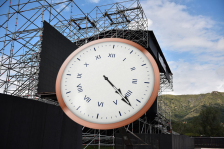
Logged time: 4 h 22 min
